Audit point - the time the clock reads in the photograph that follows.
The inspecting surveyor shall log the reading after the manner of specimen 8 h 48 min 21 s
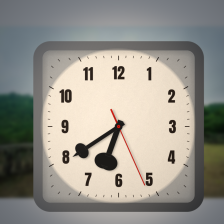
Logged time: 6 h 39 min 26 s
